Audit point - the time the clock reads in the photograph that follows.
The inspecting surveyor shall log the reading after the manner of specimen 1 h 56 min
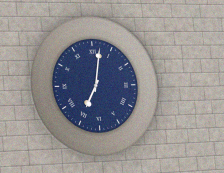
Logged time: 7 h 02 min
